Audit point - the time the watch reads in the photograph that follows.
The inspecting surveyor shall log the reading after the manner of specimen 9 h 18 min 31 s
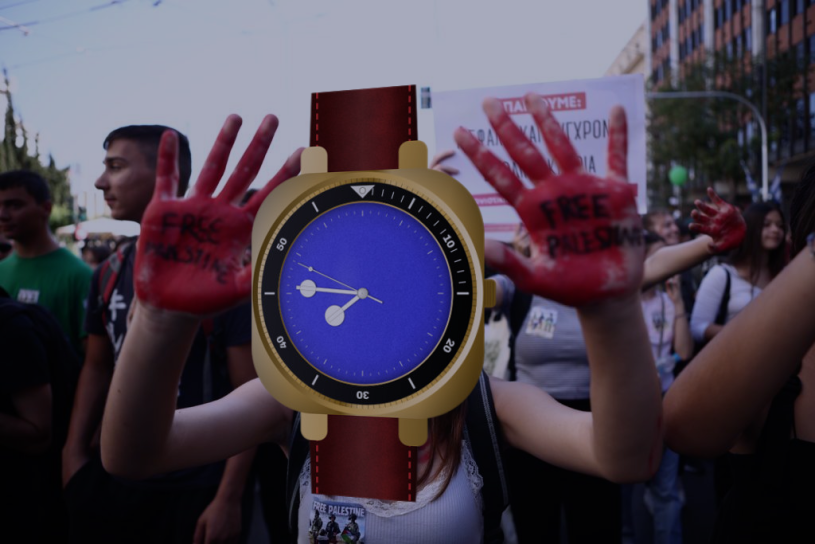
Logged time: 7 h 45 min 49 s
